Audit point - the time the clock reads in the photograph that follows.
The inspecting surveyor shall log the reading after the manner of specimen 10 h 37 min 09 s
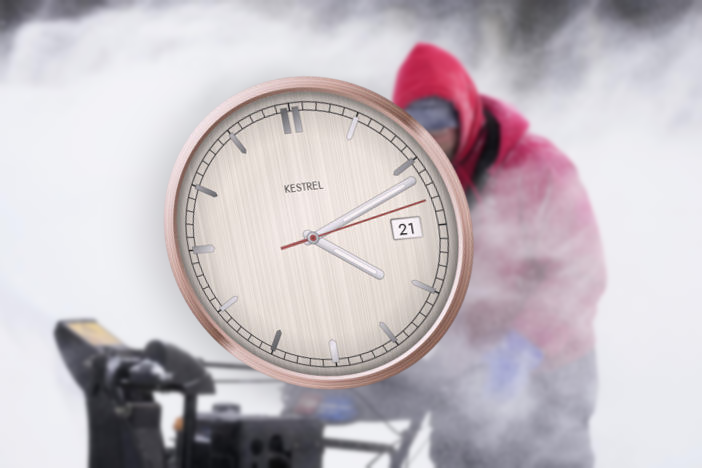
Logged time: 4 h 11 min 13 s
